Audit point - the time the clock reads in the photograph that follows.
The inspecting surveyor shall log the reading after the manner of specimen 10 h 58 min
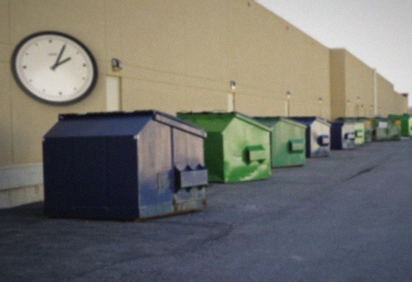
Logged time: 2 h 05 min
